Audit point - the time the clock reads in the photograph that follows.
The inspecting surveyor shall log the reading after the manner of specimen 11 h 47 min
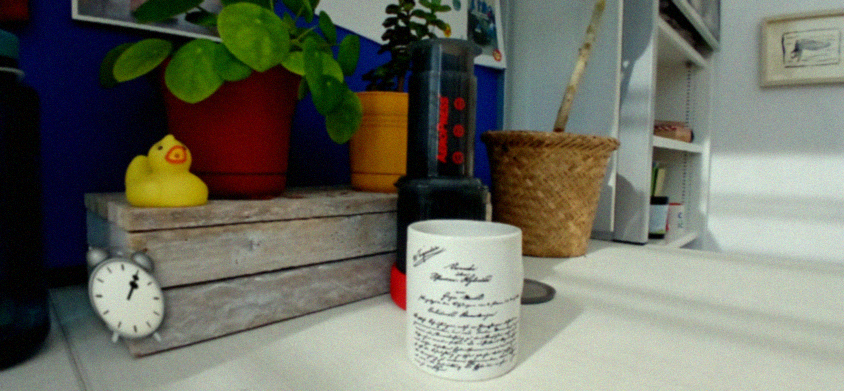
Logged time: 1 h 05 min
